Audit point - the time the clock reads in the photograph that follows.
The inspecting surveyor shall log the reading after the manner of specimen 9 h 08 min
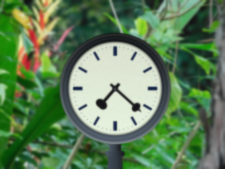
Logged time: 7 h 22 min
